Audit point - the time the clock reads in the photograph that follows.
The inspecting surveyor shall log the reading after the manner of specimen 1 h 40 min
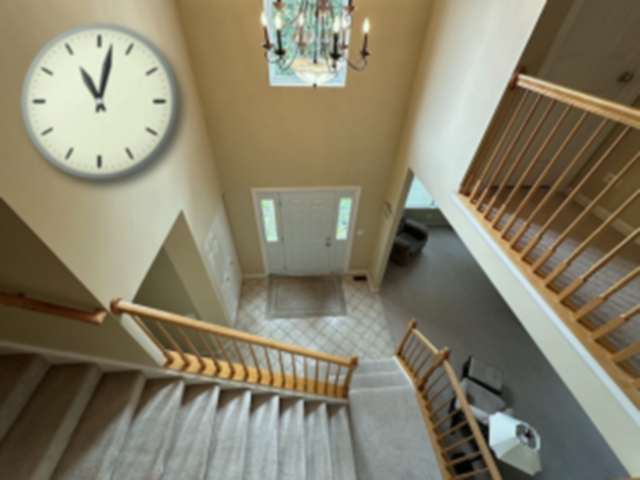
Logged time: 11 h 02 min
